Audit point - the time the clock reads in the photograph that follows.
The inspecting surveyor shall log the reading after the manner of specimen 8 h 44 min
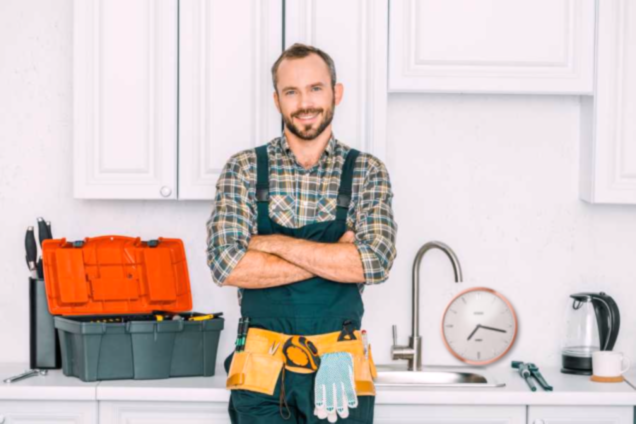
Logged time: 7 h 17 min
